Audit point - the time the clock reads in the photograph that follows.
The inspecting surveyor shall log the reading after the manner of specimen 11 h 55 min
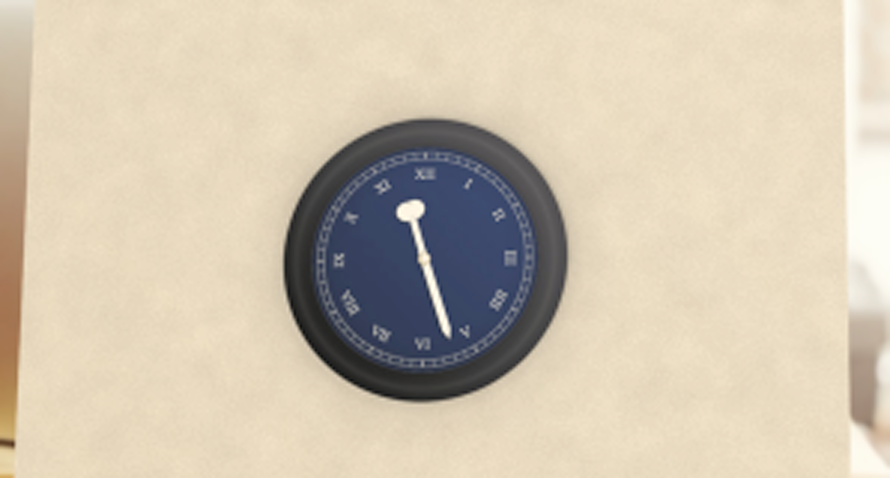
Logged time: 11 h 27 min
